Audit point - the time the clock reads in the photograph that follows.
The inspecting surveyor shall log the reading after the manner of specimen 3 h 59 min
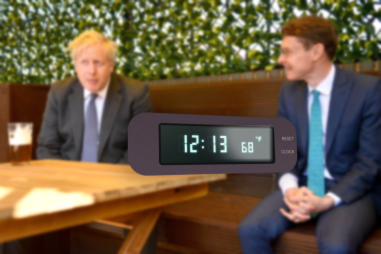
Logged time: 12 h 13 min
